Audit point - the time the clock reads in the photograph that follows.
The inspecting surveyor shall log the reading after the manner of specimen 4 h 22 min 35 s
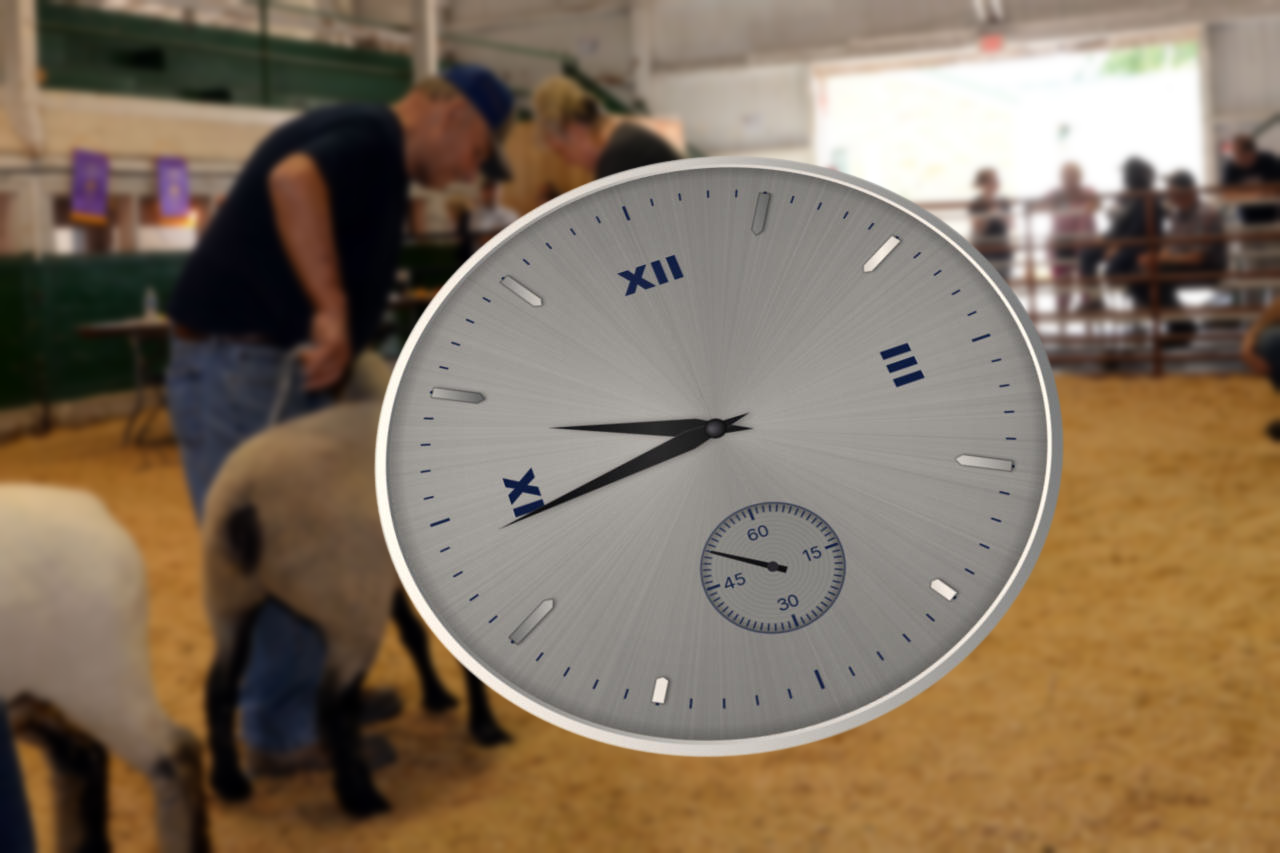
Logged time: 9 h 43 min 51 s
